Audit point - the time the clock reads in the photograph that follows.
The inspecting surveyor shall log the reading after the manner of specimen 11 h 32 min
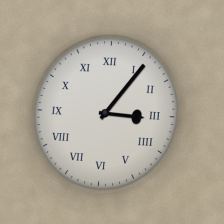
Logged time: 3 h 06 min
